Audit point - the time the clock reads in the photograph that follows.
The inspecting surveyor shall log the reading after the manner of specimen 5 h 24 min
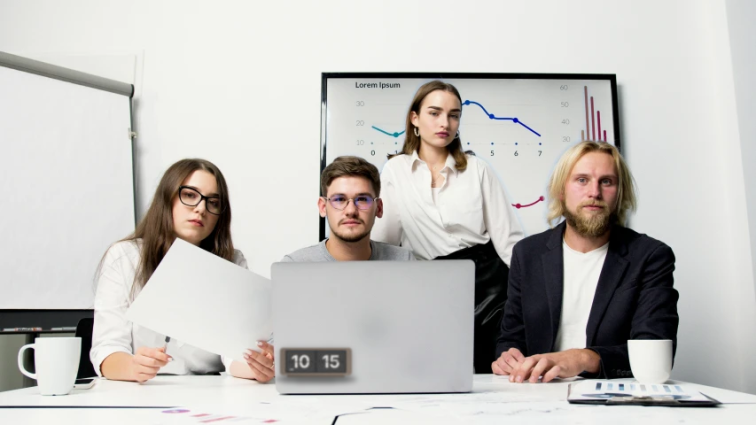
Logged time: 10 h 15 min
